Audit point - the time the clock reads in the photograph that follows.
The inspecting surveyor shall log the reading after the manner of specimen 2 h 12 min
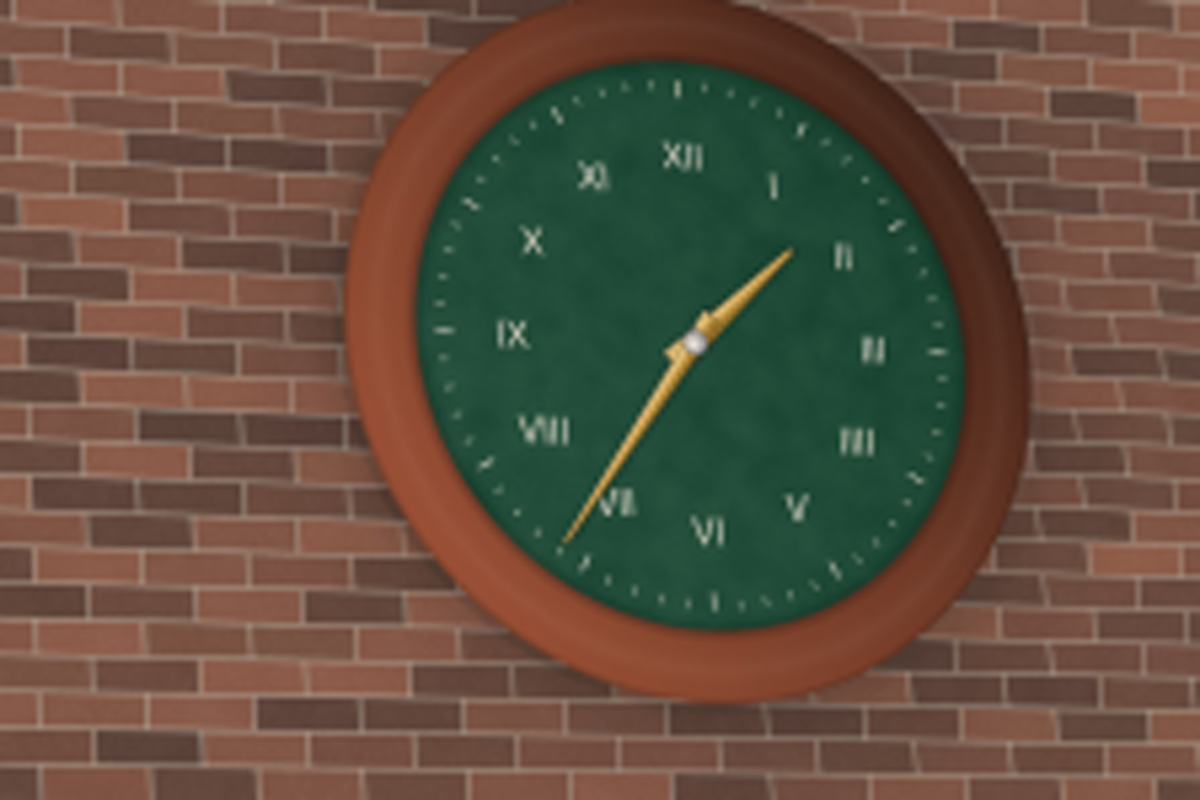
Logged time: 1 h 36 min
